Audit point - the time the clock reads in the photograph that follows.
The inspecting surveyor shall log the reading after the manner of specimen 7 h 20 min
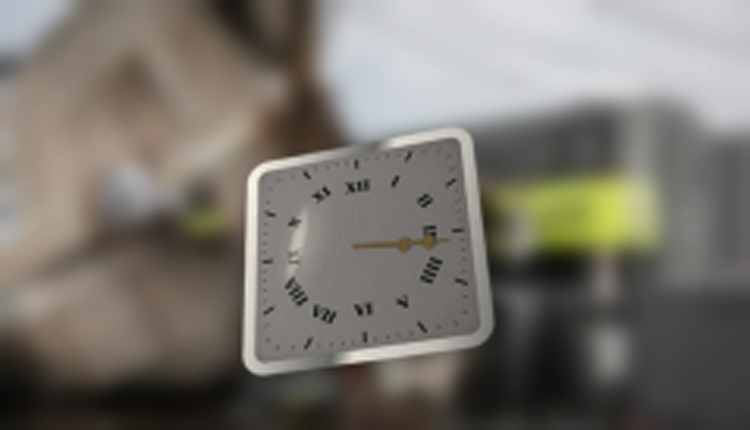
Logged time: 3 h 16 min
